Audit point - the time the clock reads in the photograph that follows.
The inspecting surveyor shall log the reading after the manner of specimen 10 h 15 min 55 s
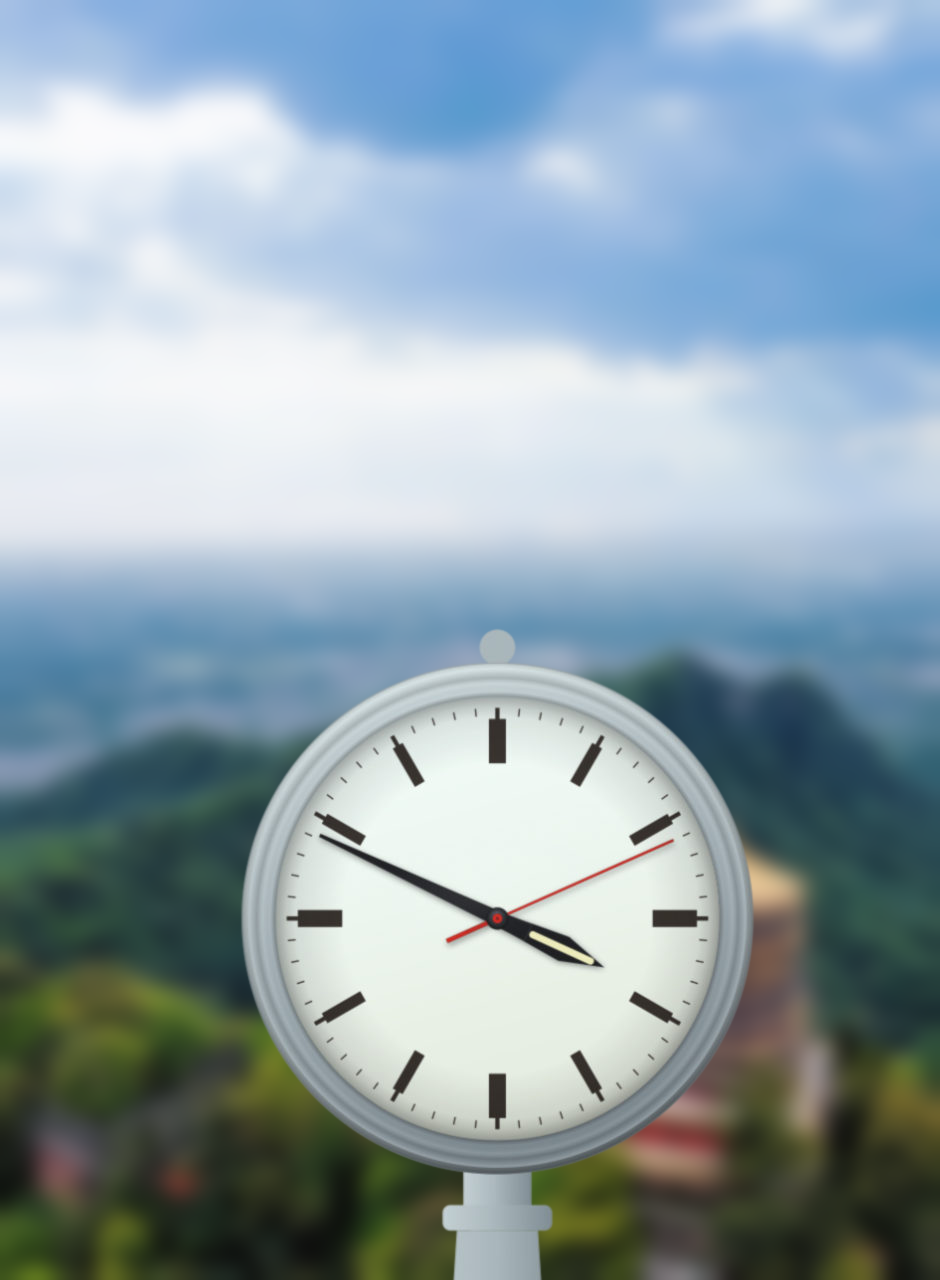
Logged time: 3 h 49 min 11 s
